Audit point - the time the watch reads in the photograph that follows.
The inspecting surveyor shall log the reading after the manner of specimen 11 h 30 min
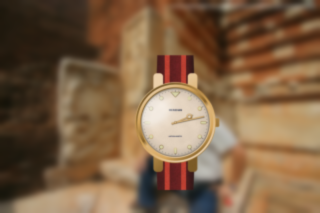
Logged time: 2 h 13 min
